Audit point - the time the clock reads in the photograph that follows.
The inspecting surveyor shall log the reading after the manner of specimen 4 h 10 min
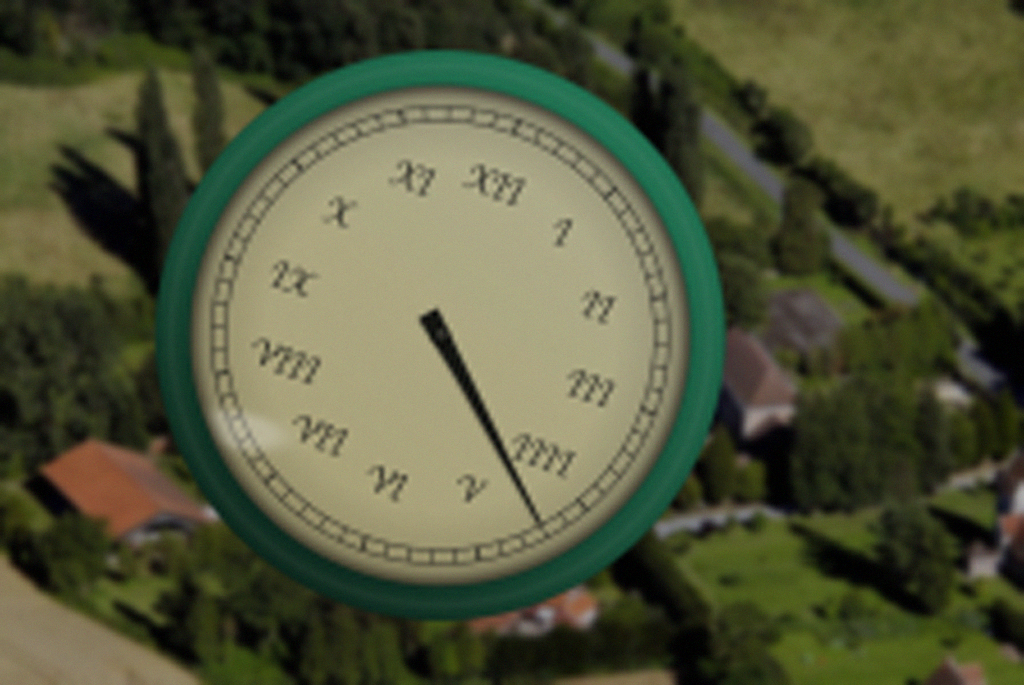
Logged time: 4 h 22 min
